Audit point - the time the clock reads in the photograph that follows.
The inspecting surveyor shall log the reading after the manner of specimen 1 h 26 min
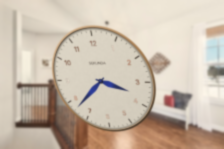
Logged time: 3 h 38 min
